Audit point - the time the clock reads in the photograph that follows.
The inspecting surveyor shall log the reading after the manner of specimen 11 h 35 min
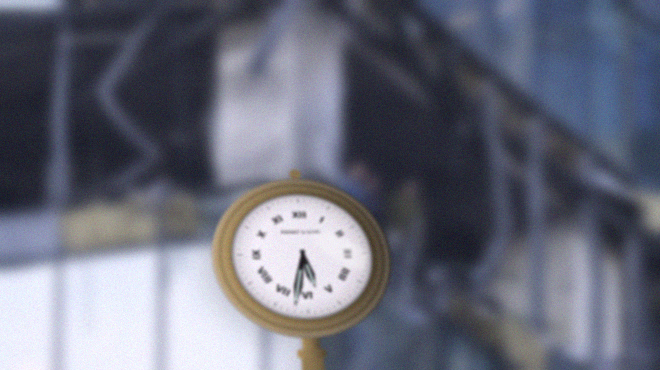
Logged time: 5 h 32 min
